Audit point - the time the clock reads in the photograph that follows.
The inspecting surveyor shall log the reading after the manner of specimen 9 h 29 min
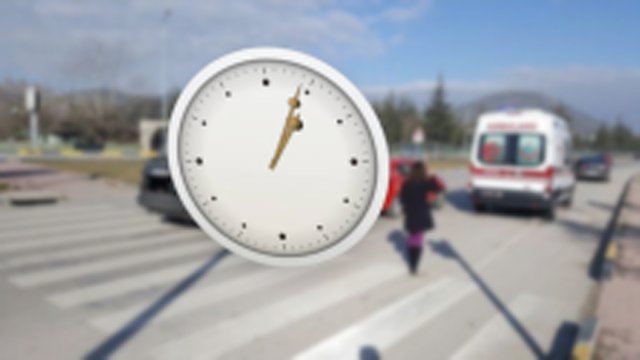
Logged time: 1 h 04 min
